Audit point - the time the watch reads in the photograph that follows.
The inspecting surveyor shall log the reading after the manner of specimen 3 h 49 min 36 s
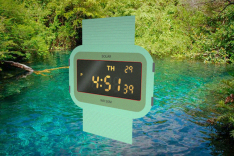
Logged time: 4 h 51 min 39 s
